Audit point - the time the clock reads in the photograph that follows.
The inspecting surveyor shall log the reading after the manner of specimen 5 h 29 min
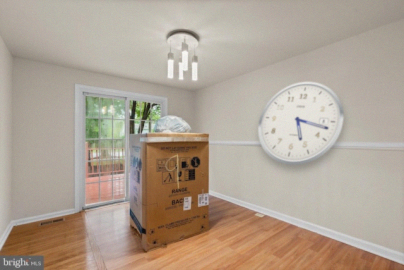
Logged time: 5 h 17 min
